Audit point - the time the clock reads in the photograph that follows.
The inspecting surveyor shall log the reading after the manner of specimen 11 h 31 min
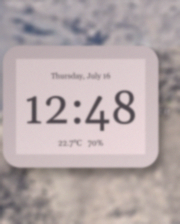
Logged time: 12 h 48 min
